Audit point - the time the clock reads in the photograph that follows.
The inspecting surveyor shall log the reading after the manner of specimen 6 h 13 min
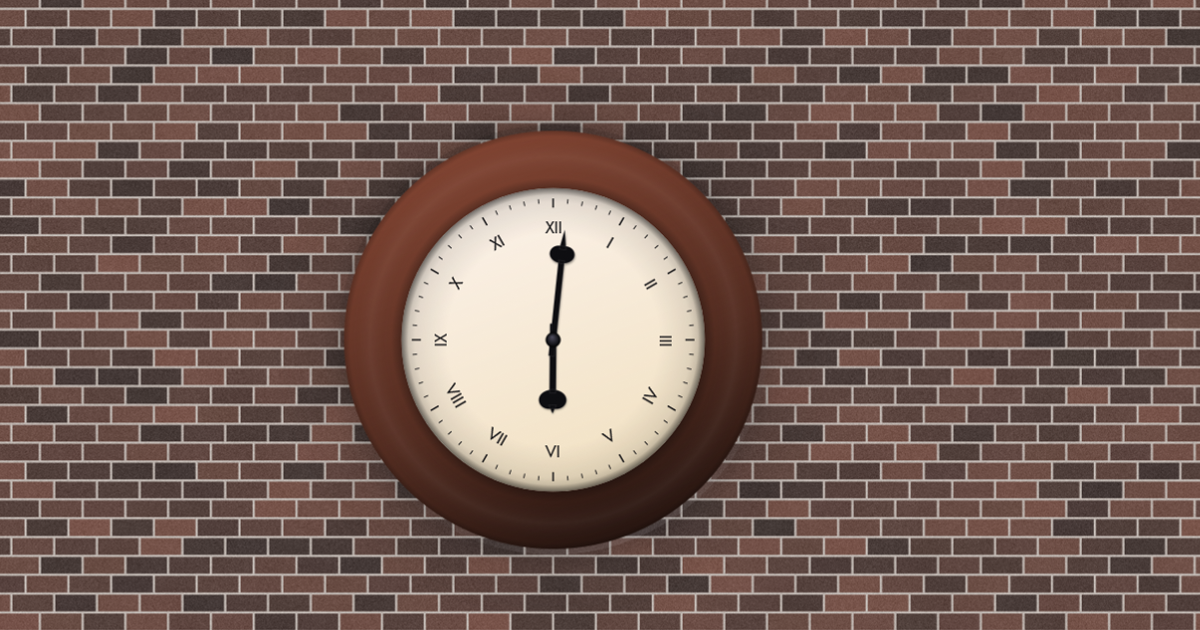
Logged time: 6 h 01 min
